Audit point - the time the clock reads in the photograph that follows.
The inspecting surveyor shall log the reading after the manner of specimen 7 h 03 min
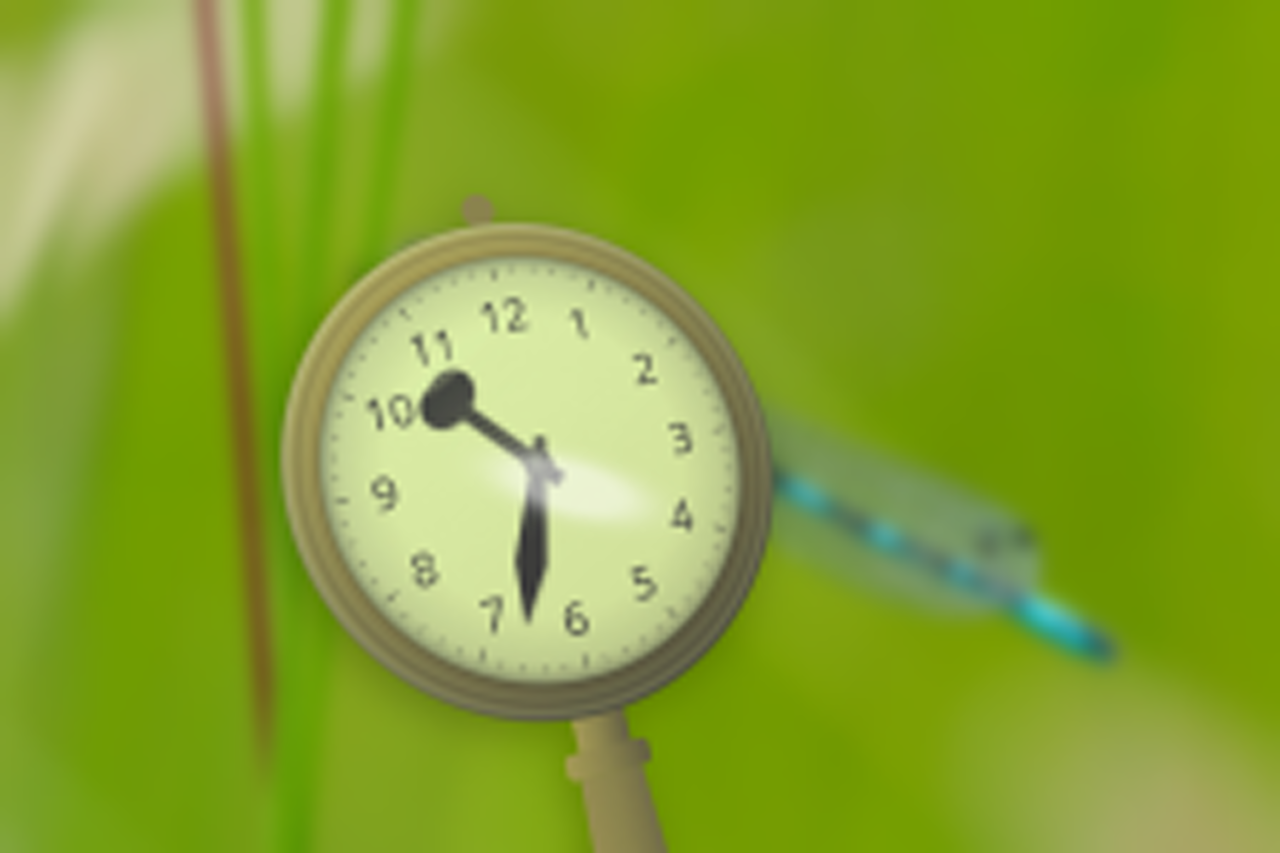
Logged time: 10 h 33 min
